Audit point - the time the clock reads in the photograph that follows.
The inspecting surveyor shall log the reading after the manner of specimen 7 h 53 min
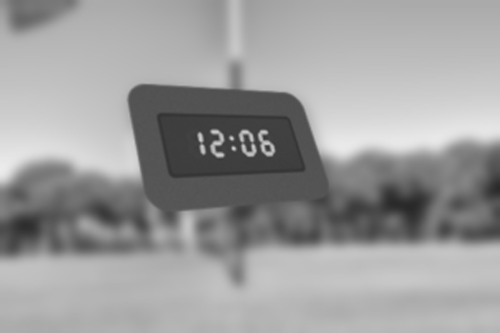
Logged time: 12 h 06 min
